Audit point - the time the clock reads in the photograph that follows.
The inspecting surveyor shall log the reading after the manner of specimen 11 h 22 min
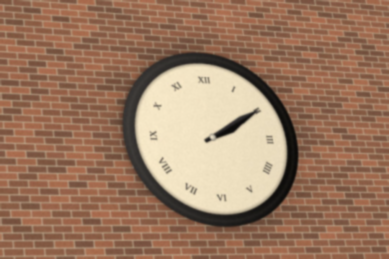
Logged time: 2 h 10 min
